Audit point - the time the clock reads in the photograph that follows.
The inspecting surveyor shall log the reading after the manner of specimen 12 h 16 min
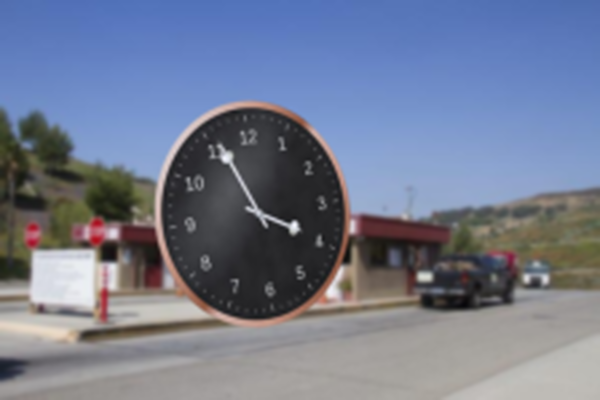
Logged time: 3 h 56 min
